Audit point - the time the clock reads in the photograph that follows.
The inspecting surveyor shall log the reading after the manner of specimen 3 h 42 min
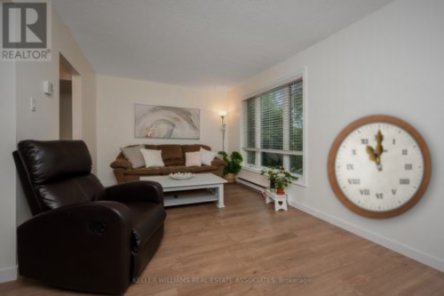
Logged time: 11 h 00 min
